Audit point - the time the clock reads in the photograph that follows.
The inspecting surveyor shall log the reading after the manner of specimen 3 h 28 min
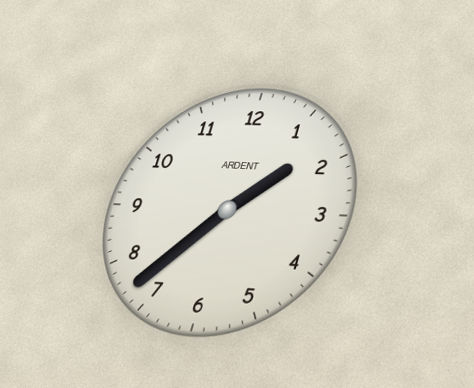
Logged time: 1 h 37 min
